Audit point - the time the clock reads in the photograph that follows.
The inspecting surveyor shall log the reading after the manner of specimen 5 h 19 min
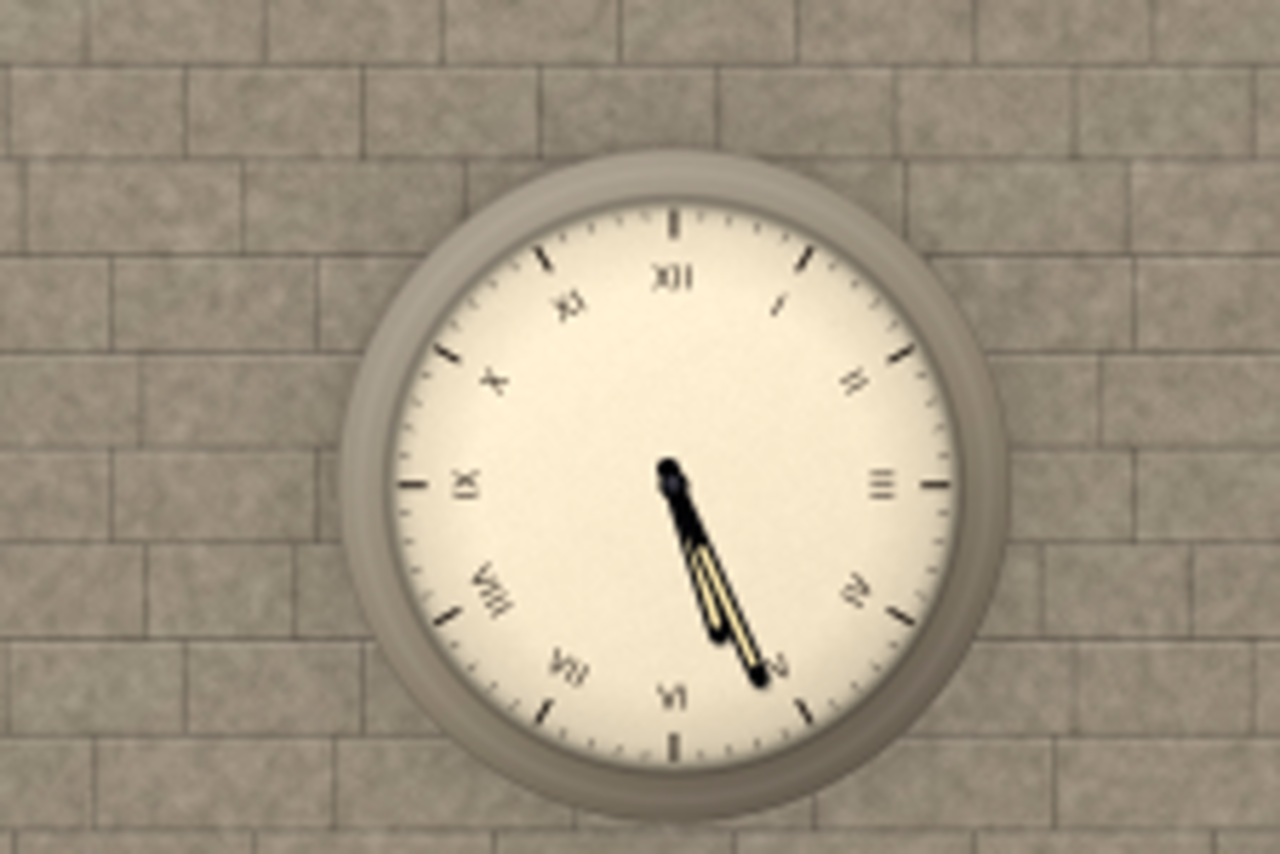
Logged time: 5 h 26 min
